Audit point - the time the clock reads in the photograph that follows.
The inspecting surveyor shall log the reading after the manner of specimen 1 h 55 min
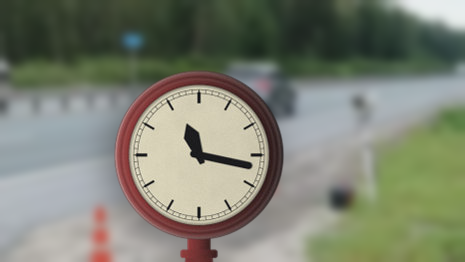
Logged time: 11 h 17 min
